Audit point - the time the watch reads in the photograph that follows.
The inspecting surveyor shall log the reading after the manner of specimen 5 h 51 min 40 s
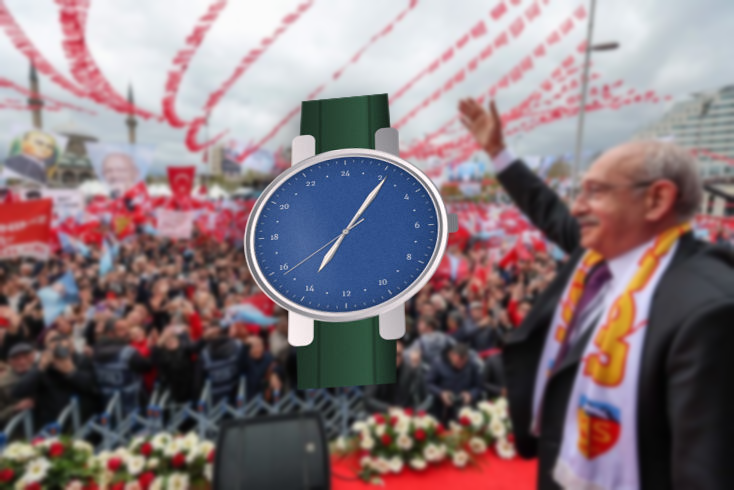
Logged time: 14 h 05 min 39 s
